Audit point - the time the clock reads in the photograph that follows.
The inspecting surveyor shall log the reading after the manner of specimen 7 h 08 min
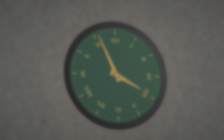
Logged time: 3 h 56 min
